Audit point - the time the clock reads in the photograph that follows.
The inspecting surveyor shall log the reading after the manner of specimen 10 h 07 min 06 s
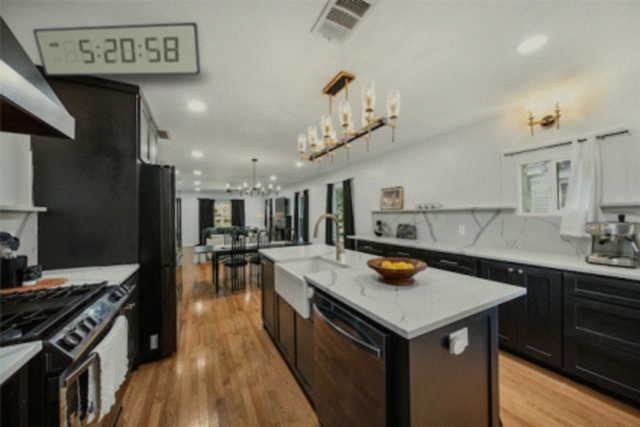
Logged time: 5 h 20 min 58 s
